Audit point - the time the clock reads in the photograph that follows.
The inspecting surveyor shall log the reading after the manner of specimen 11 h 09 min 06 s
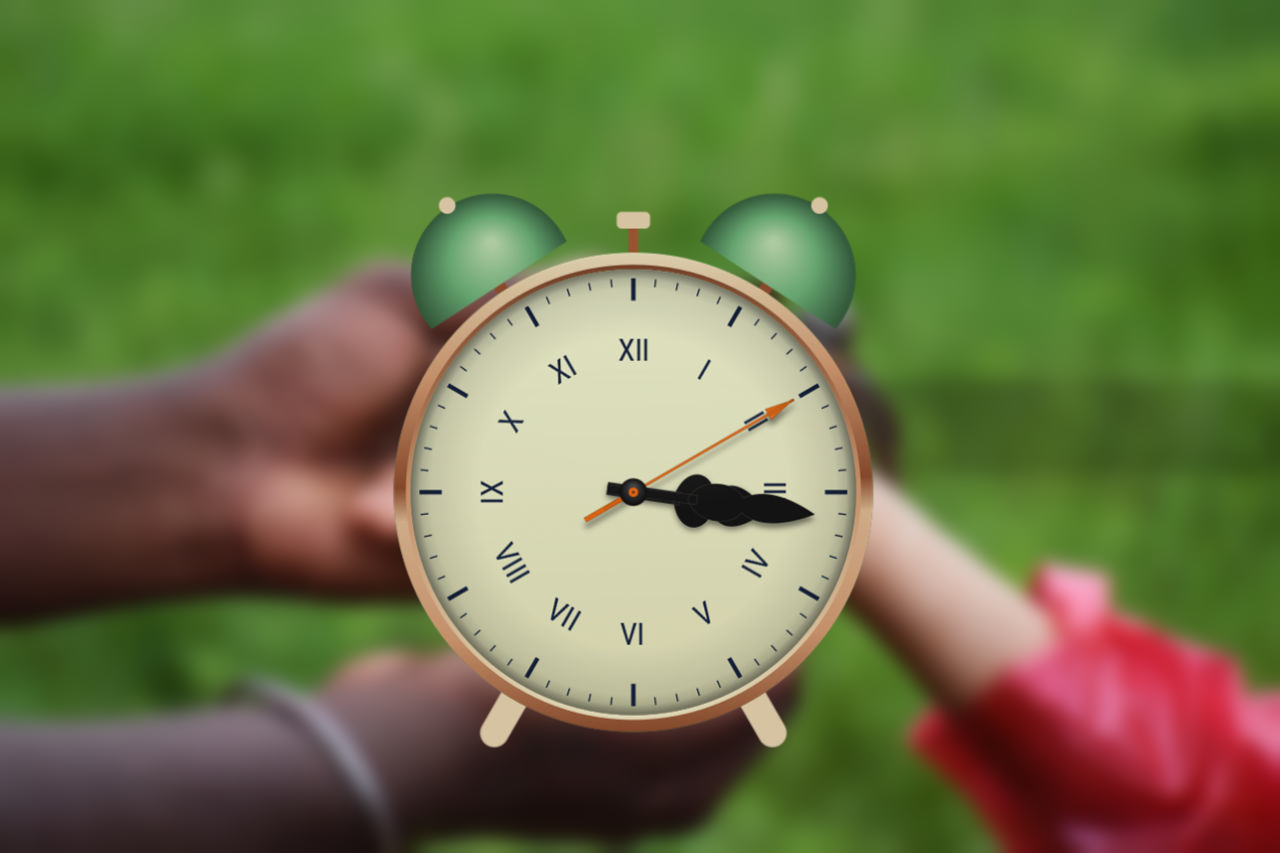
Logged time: 3 h 16 min 10 s
